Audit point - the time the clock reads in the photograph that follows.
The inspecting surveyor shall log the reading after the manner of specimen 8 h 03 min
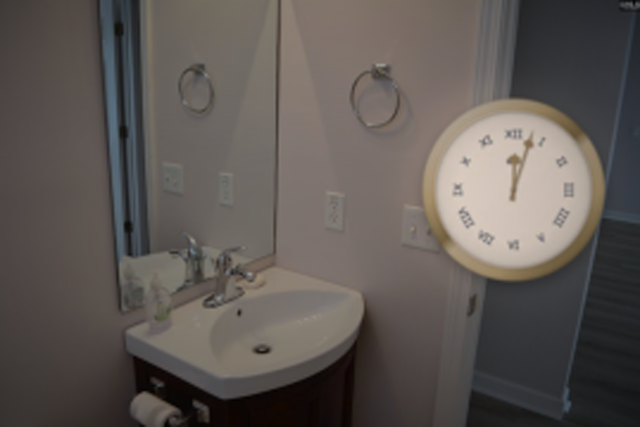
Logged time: 12 h 03 min
